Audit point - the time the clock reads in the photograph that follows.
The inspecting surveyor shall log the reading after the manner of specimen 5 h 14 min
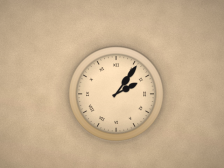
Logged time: 2 h 06 min
